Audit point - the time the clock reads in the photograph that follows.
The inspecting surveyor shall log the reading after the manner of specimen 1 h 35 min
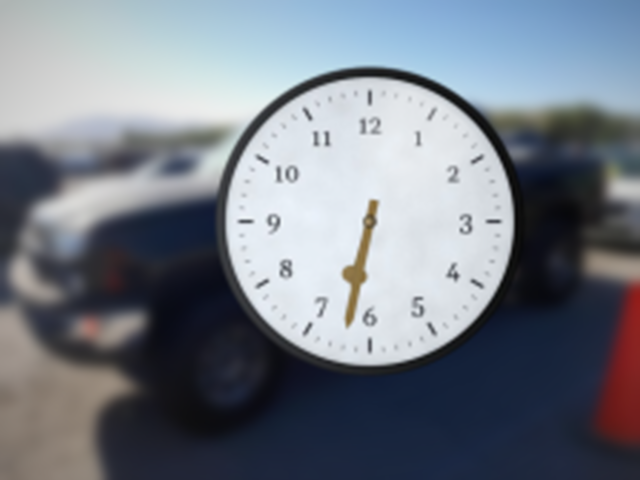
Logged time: 6 h 32 min
